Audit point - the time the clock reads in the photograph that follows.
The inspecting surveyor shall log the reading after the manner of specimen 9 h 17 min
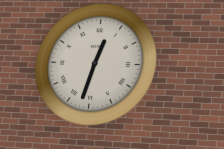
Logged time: 12 h 32 min
